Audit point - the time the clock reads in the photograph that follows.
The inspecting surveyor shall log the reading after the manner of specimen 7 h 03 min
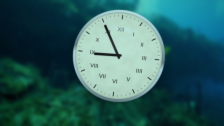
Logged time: 8 h 55 min
